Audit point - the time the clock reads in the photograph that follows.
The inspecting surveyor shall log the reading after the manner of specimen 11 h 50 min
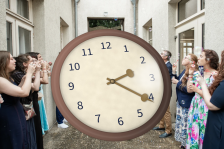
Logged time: 2 h 21 min
